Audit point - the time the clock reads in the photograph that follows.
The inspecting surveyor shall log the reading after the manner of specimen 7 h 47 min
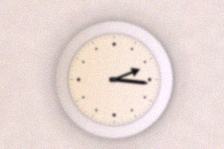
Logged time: 2 h 16 min
